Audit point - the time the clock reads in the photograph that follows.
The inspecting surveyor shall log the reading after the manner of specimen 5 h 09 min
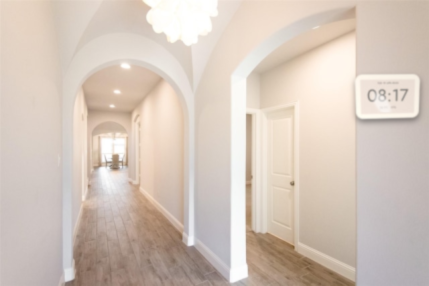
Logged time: 8 h 17 min
